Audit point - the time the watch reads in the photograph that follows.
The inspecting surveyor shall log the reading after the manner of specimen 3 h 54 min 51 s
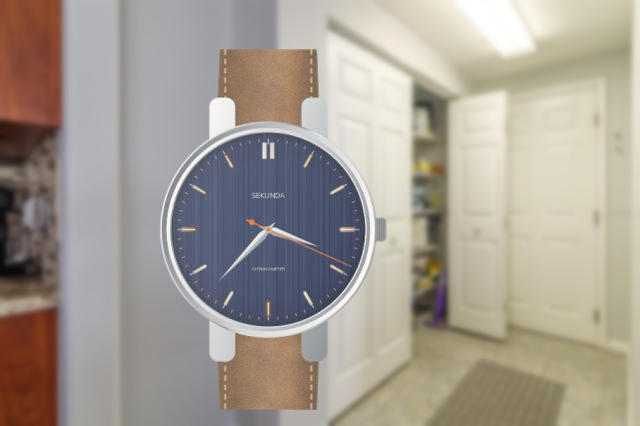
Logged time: 3 h 37 min 19 s
